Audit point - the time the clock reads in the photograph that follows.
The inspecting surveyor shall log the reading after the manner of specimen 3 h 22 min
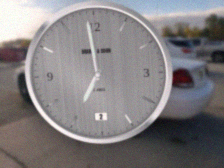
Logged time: 6 h 59 min
